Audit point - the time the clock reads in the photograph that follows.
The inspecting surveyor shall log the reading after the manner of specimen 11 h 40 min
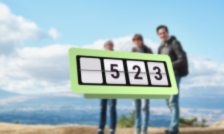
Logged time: 5 h 23 min
